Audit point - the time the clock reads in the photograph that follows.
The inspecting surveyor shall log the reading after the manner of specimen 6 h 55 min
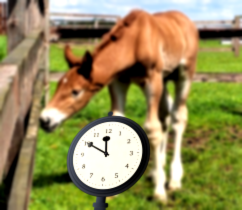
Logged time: 11 h 50 min
